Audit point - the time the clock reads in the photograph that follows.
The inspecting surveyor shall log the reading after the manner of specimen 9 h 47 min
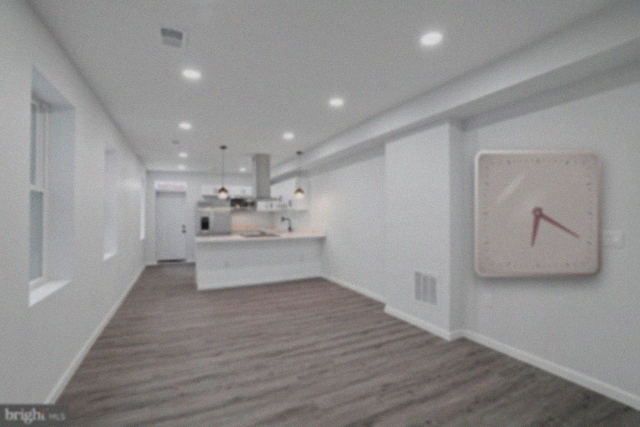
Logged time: 6 h 20 min
